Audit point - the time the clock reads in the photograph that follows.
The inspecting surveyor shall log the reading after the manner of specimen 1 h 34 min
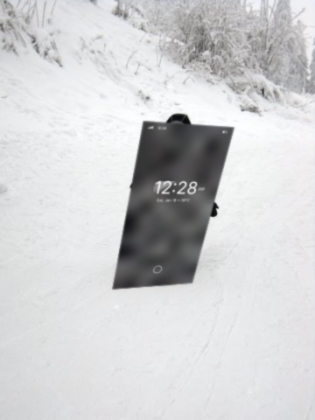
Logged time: 12 h 28 min
